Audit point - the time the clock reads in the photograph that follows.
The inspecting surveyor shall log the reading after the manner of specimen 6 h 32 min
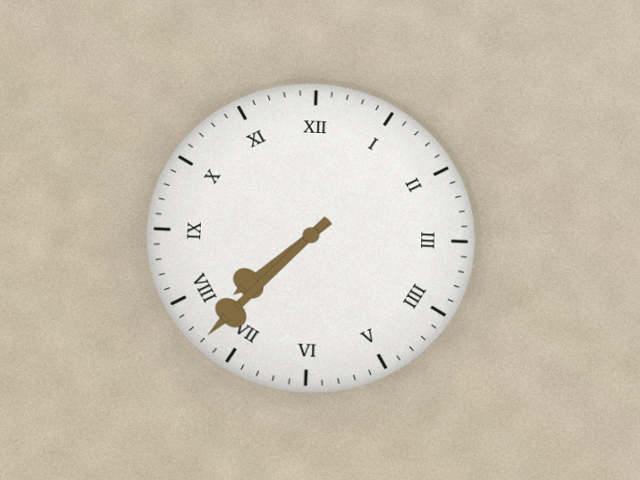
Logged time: 7 h 37 min
